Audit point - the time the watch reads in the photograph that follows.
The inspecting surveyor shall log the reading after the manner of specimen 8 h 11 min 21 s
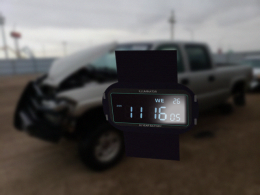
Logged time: 11 h 16 min 05 s
